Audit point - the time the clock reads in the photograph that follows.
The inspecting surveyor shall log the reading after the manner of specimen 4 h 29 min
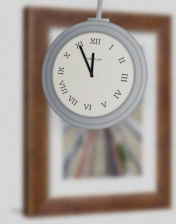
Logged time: 11 h 55 min
